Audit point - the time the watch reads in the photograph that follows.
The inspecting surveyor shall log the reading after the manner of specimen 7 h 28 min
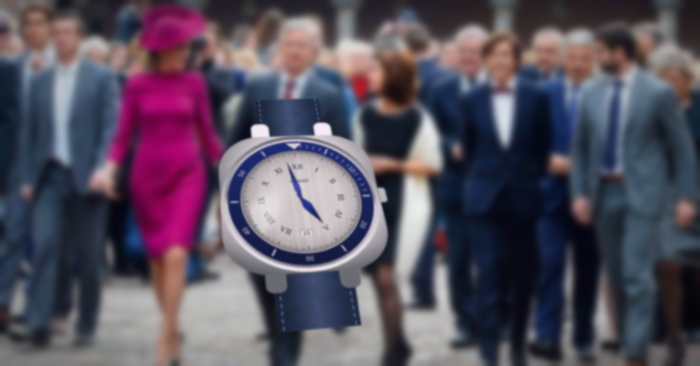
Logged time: 4 h 58 min
